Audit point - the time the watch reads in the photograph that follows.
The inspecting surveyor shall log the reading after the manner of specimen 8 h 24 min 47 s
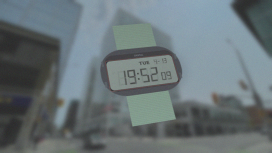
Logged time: 19 h 52 min 09 s
